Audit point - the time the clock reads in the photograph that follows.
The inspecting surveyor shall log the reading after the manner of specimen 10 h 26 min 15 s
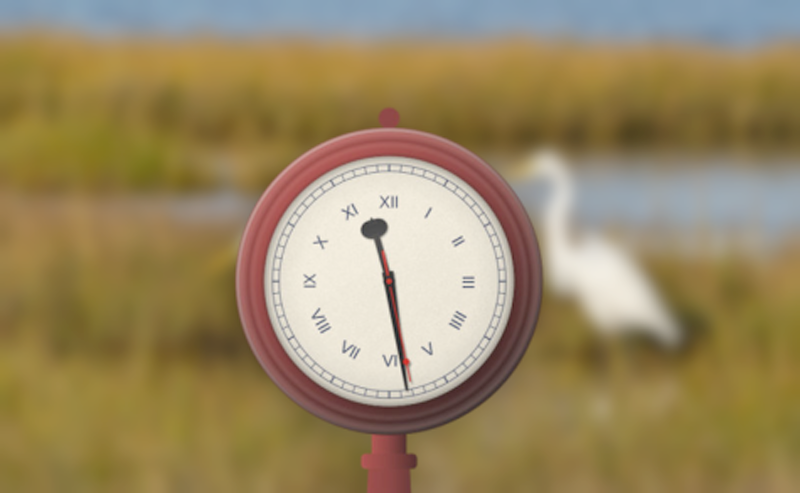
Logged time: 11 h 28 min 28 s
